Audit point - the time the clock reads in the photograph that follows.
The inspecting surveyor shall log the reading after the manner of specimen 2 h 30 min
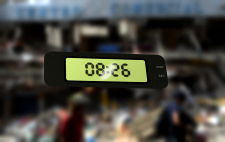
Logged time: 8 h 26 min
